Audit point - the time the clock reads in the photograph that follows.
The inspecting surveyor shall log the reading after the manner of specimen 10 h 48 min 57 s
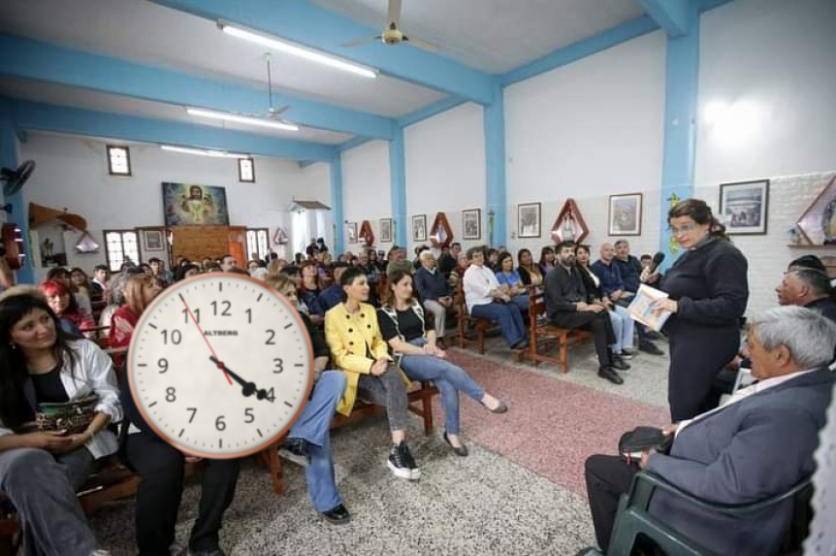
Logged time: 4 h 20 min 55 s
